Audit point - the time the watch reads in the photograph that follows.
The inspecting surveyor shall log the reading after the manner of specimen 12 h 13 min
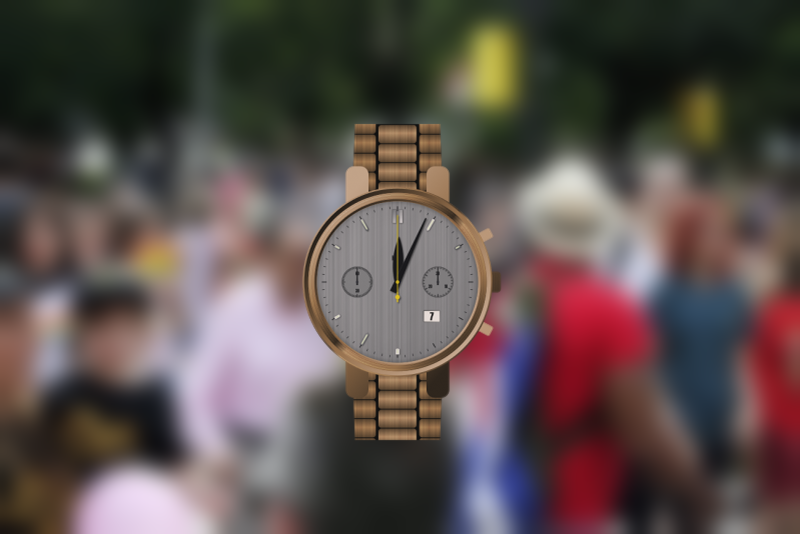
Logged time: 12 h 04 min
